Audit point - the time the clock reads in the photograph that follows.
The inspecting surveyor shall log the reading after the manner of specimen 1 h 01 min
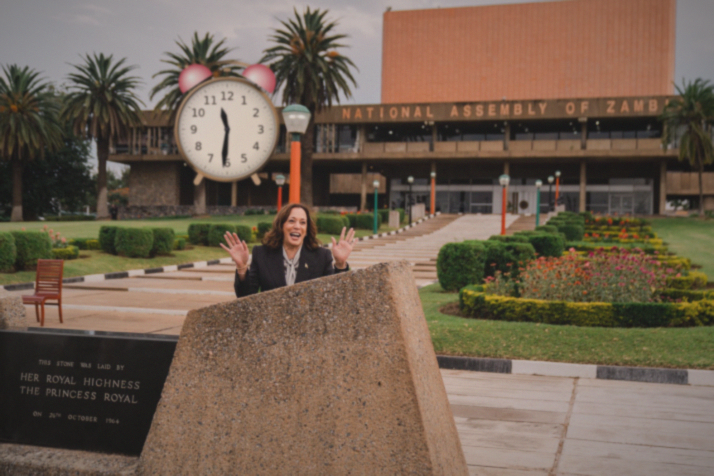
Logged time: 11 h 31 min
